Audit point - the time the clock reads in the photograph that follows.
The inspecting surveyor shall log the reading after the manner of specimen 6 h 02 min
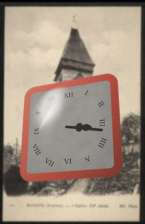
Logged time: 3 h 17 min
